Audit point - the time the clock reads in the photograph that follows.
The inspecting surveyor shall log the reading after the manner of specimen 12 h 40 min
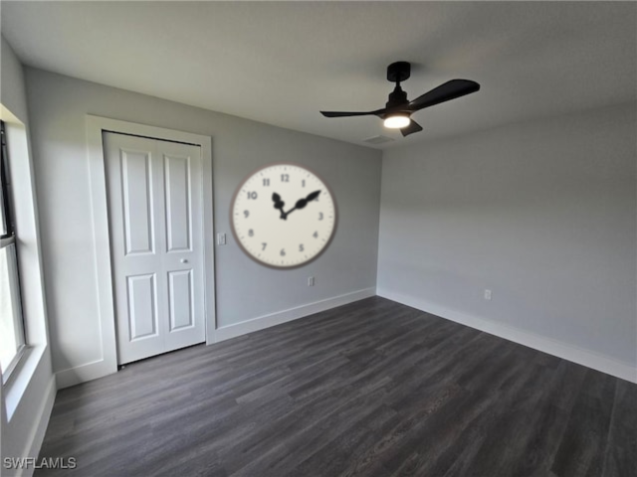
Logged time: 11 h 09 min
